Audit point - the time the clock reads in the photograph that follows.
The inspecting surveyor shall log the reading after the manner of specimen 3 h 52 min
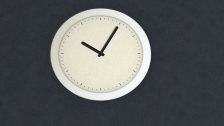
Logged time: 10 h 05 min
